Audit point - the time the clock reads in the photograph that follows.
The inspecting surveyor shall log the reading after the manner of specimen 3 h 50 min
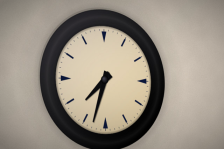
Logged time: 7 h 33 min
